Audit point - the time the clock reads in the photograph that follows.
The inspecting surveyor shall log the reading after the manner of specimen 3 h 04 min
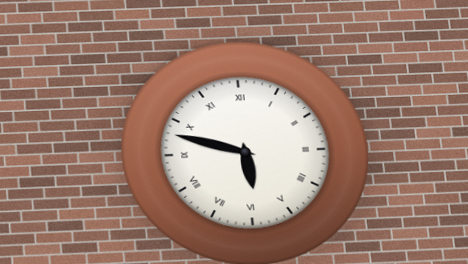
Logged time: 5 h 48 min
